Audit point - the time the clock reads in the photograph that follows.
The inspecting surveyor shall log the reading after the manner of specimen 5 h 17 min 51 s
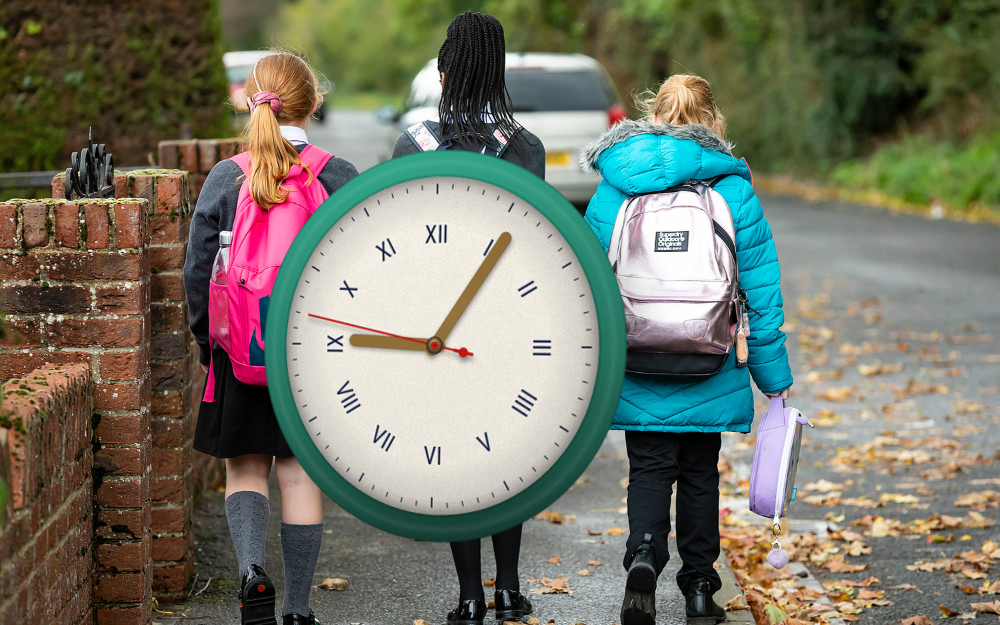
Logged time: 9 h 05 min 47 s
